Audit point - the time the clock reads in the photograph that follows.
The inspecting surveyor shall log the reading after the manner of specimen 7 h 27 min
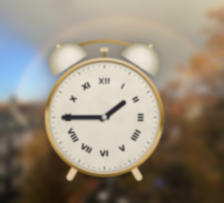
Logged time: 1 h 45 min
